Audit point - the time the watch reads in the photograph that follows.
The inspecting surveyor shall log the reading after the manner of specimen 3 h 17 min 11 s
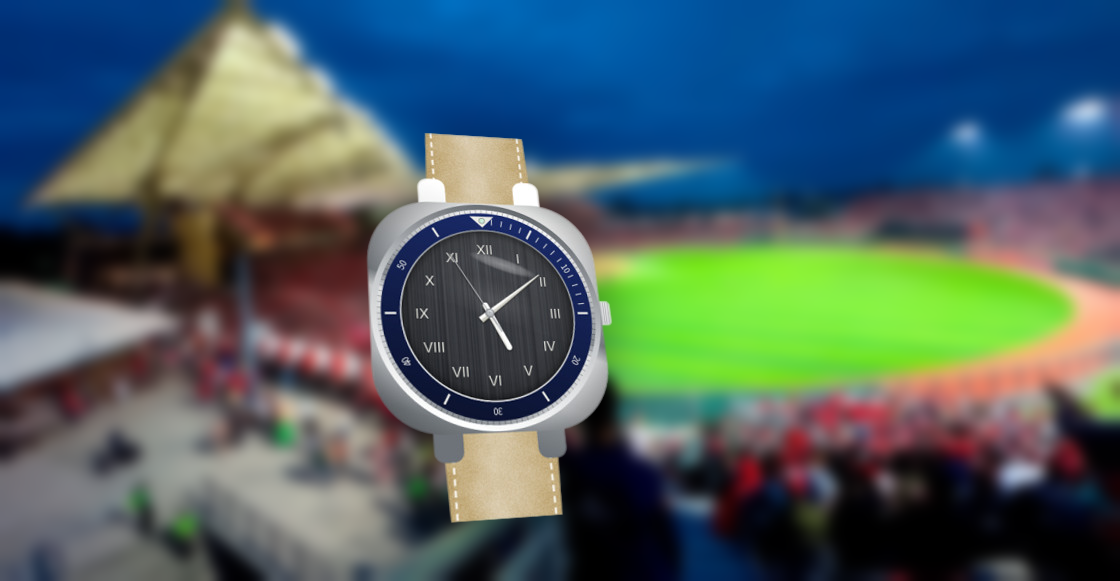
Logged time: 5 h 08 min 55 s
